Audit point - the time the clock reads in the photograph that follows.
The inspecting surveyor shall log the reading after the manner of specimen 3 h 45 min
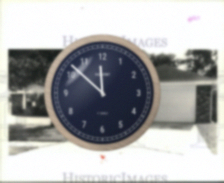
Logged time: 11 h 52 min
